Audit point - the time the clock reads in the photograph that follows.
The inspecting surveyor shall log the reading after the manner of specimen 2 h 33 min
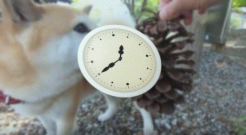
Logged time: 12 h 40 min
